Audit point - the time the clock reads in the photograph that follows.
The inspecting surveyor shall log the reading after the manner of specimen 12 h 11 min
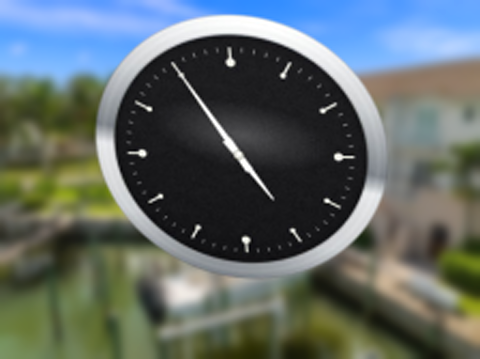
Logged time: 4 h 55 min
